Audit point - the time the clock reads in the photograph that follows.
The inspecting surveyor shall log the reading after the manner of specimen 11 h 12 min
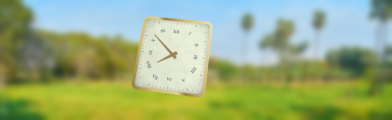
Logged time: 7 h 52 min
